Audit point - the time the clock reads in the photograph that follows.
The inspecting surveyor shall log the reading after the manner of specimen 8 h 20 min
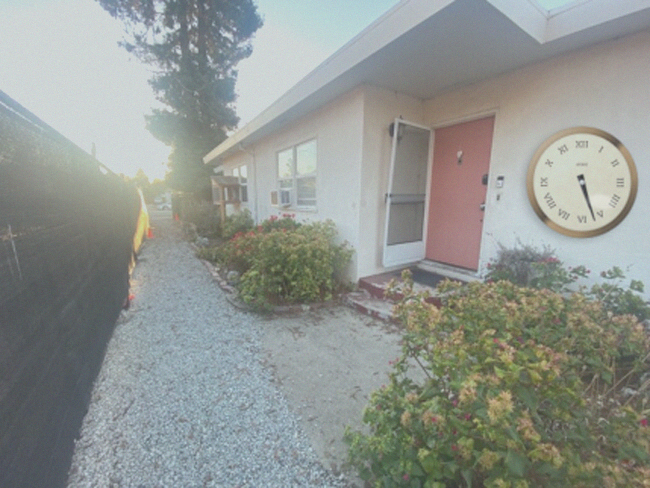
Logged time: 5 h 27 min
